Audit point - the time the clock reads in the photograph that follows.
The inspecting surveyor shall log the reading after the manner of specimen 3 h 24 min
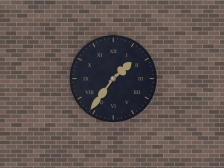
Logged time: 1 h 36 min
